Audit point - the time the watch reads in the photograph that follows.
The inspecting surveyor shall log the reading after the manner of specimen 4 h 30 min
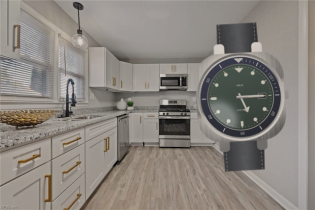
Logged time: 5 h 15 min
